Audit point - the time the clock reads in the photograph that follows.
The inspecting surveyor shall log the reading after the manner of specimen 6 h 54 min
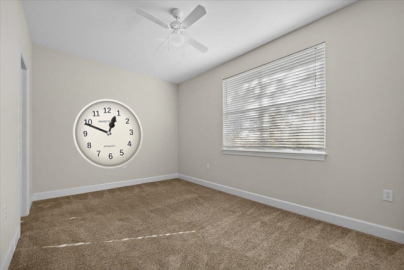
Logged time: 12 h 49 min
